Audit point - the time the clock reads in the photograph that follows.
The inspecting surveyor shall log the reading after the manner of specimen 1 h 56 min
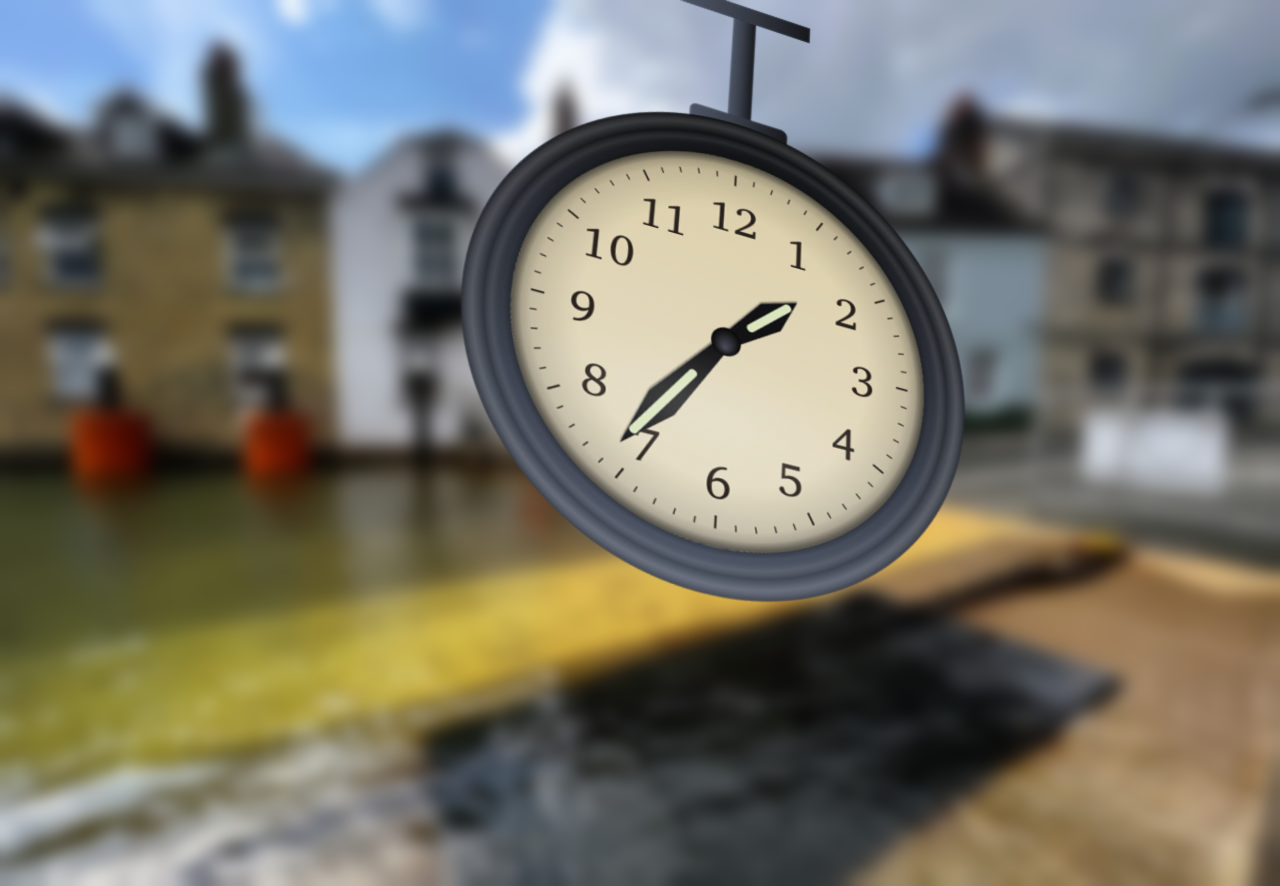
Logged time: 1 h 36 min
